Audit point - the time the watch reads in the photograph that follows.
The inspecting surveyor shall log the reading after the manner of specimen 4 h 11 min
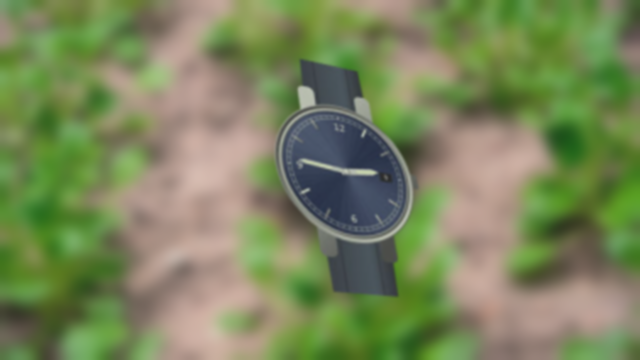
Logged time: 2 h 46 min
